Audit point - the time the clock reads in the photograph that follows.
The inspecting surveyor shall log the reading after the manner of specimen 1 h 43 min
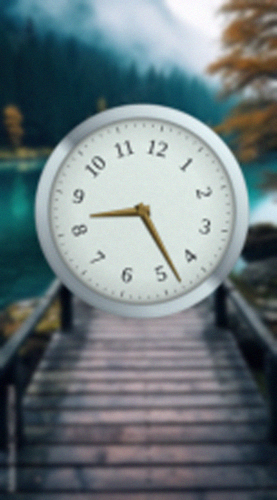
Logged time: 8 h 23 min
